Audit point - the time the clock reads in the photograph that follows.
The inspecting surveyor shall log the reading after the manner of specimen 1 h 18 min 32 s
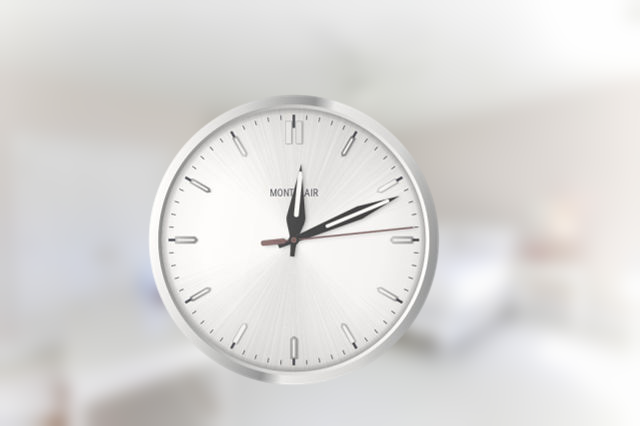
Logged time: 12 h 11 min 14 s
